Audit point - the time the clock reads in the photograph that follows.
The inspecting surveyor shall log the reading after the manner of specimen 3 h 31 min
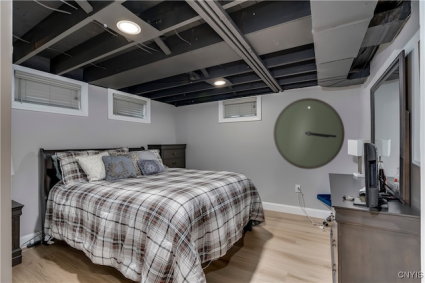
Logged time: 3 h 16 min
